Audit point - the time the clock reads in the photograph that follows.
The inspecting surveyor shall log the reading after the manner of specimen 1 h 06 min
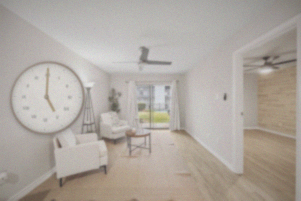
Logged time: 5 h 00 min
